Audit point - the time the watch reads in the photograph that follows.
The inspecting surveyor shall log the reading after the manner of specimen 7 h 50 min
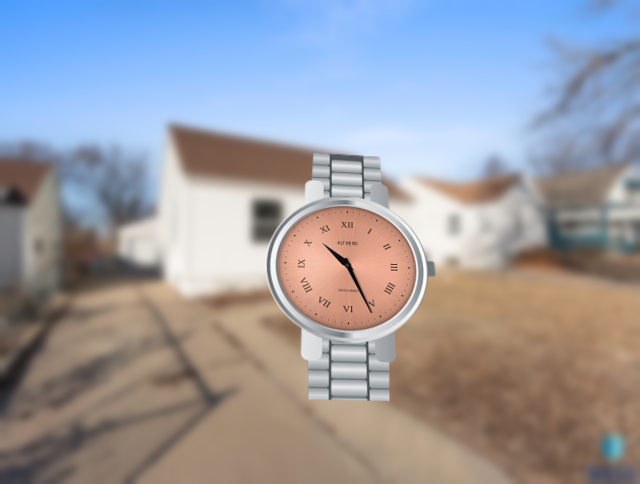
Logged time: 10 h 26 min
